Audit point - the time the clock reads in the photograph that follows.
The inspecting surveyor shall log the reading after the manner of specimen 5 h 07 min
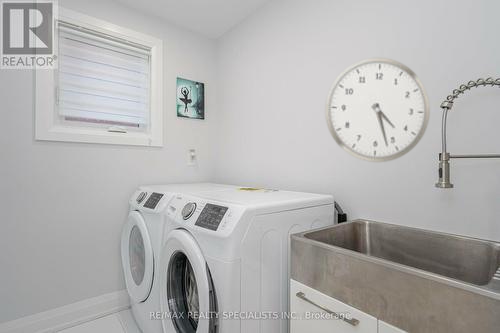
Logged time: 4 h 27 min
